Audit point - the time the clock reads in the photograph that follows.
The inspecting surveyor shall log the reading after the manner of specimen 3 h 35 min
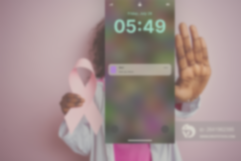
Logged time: 5 h 49 min
